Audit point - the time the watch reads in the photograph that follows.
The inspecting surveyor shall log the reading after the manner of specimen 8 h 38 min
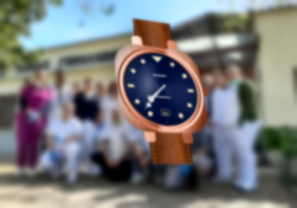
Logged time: 7 h 37 min
